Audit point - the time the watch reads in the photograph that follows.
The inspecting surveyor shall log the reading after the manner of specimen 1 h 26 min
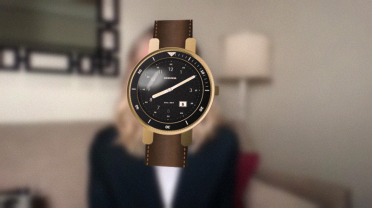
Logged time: 8 h 10 min
